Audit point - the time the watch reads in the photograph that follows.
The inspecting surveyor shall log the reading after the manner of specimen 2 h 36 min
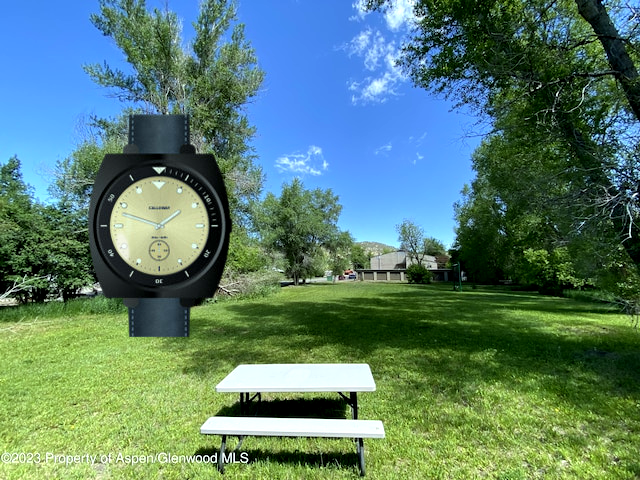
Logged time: 1 h 48 min
